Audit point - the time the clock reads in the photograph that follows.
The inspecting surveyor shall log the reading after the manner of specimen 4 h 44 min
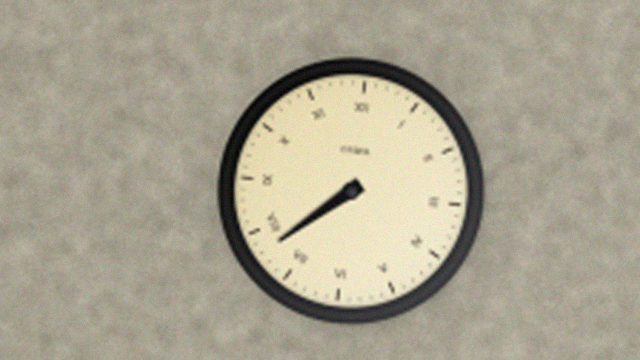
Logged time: 7 h 38 min
